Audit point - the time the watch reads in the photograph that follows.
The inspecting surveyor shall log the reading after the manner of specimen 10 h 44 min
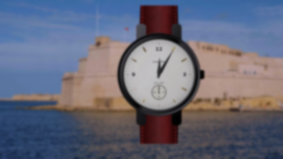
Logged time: 12 h 05 min
